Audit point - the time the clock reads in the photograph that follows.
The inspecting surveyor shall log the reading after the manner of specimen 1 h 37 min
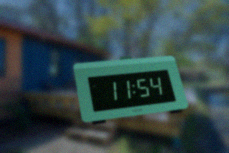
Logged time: 11 h 54 min
